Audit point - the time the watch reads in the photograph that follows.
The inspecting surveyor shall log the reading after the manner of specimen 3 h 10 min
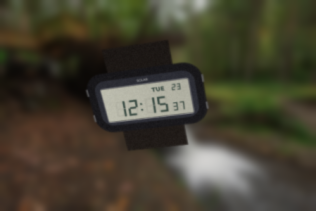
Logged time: 12 h 15 min
